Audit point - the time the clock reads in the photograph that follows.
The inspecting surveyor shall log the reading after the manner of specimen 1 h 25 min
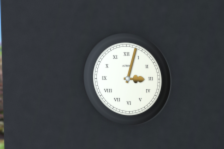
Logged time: 3 h 03 min
